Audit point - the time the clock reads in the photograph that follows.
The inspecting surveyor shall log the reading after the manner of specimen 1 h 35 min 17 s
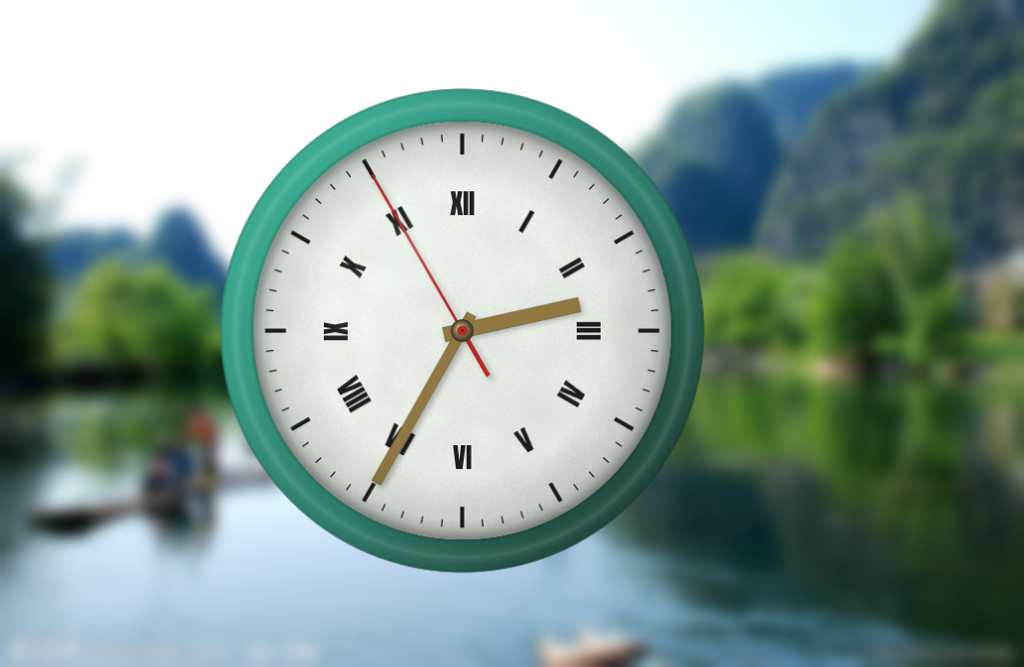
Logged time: 2 h 34 min 55 s
